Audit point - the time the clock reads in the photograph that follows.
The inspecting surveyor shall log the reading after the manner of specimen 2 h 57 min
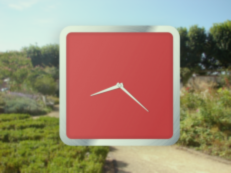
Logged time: 8 h 22 min
